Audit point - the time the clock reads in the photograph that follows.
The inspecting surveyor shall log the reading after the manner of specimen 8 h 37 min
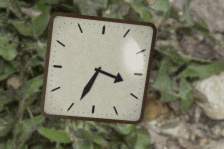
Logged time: 3 h 34 min
